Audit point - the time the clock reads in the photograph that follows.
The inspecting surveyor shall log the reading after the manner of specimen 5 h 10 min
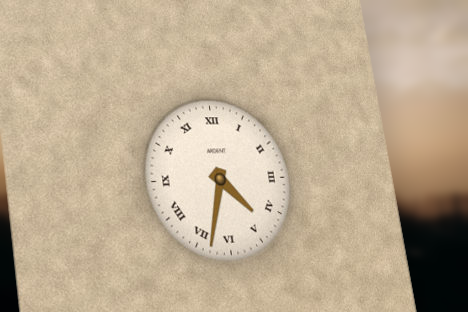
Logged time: 4 h 33 min
